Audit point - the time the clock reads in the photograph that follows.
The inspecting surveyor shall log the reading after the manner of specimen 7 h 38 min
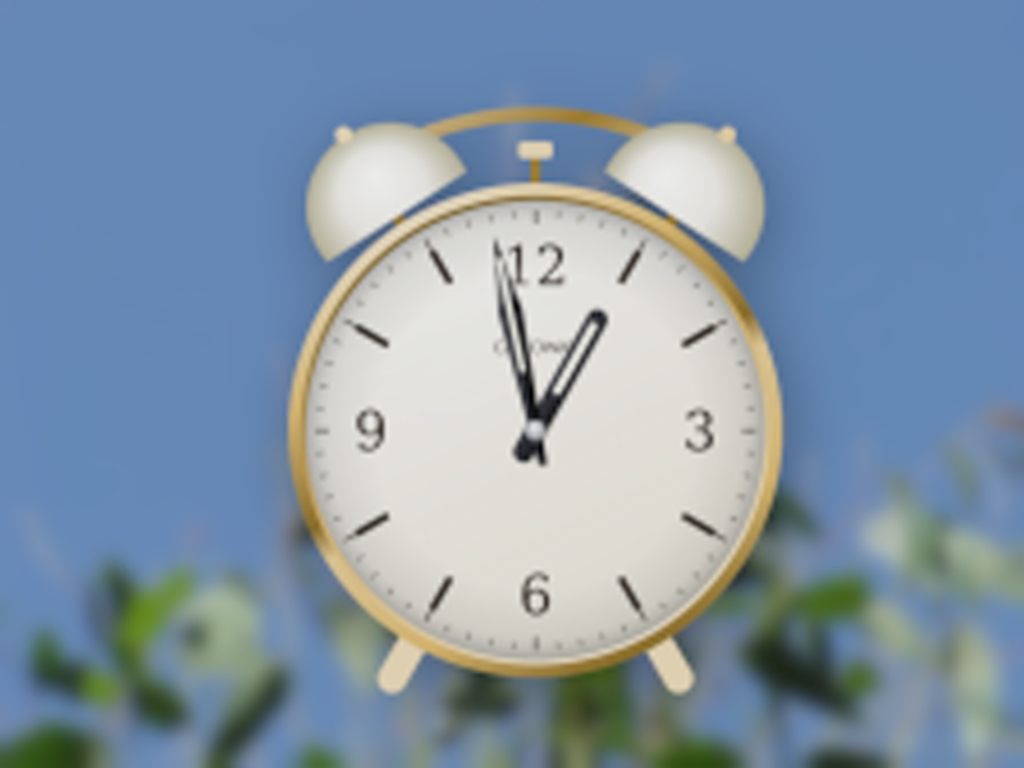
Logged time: 12 h 58 min
